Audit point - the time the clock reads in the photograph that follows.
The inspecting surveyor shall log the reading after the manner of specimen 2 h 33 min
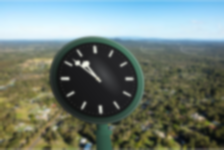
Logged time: 10 h 52 min
